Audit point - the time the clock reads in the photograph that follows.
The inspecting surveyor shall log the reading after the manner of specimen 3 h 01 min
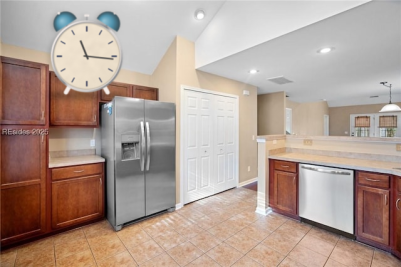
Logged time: 11 h 16 min
